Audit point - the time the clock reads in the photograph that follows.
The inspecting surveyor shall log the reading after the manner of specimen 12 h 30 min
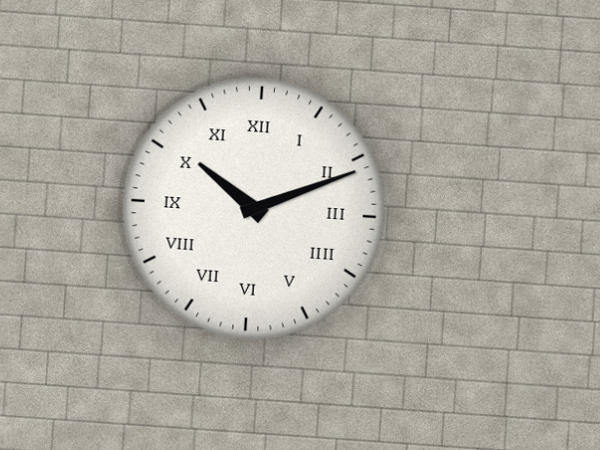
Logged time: 10 h 11 min
